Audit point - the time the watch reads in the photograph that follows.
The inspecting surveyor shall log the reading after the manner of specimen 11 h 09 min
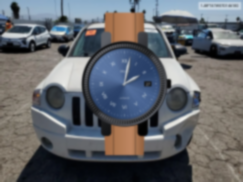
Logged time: 2 h 02 min
